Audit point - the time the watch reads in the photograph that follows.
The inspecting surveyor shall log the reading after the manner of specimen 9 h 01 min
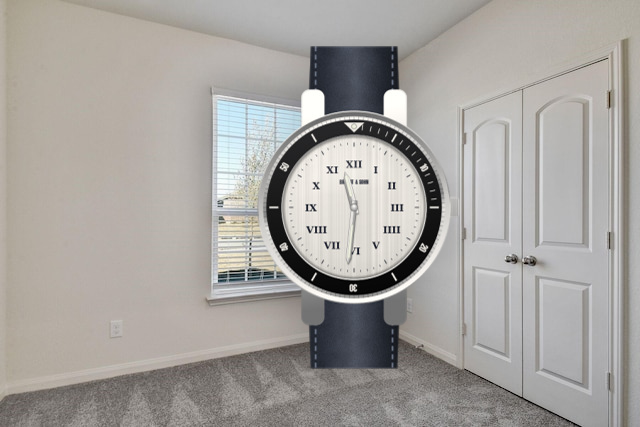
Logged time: 11 h 31 min
